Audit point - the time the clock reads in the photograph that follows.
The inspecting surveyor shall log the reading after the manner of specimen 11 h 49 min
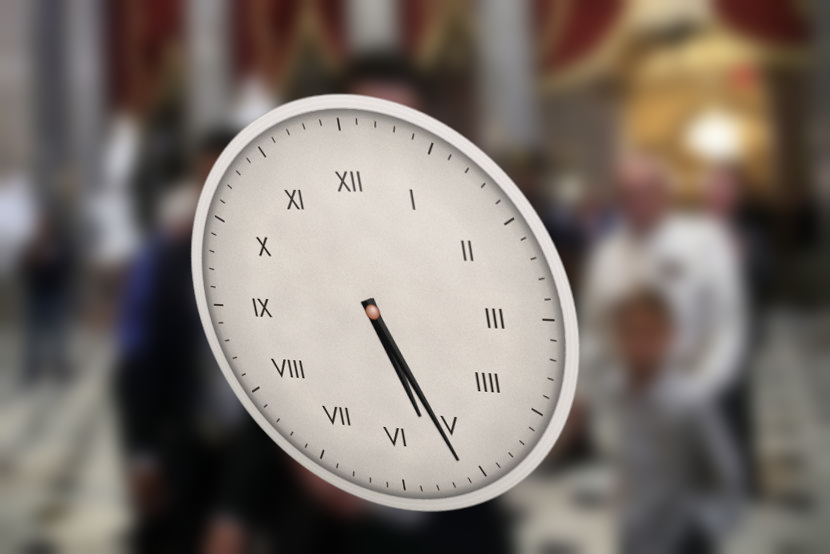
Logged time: 5 h 26 min
